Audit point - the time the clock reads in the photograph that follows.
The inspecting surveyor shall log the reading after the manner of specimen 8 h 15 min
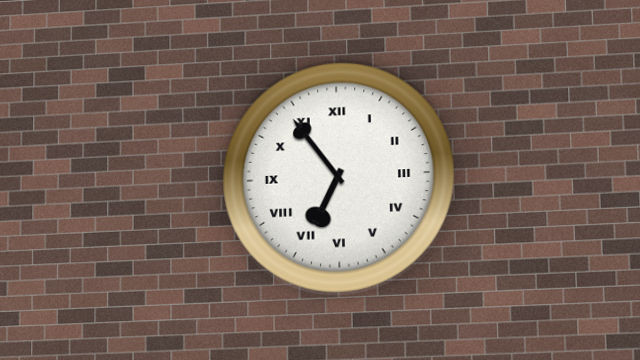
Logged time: 6 h 54 min
